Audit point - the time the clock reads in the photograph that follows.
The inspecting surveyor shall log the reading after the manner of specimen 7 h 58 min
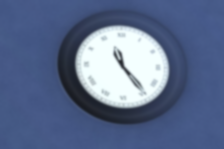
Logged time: 11 h 24 min
